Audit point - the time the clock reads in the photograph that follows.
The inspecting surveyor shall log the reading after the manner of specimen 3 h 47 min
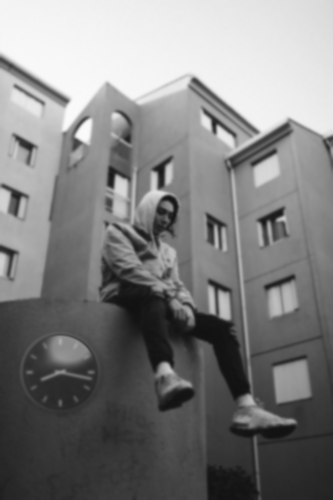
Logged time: 8 h 17 min
